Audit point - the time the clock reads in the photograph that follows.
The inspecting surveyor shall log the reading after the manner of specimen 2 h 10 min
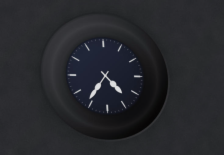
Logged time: 4 h 36 min
